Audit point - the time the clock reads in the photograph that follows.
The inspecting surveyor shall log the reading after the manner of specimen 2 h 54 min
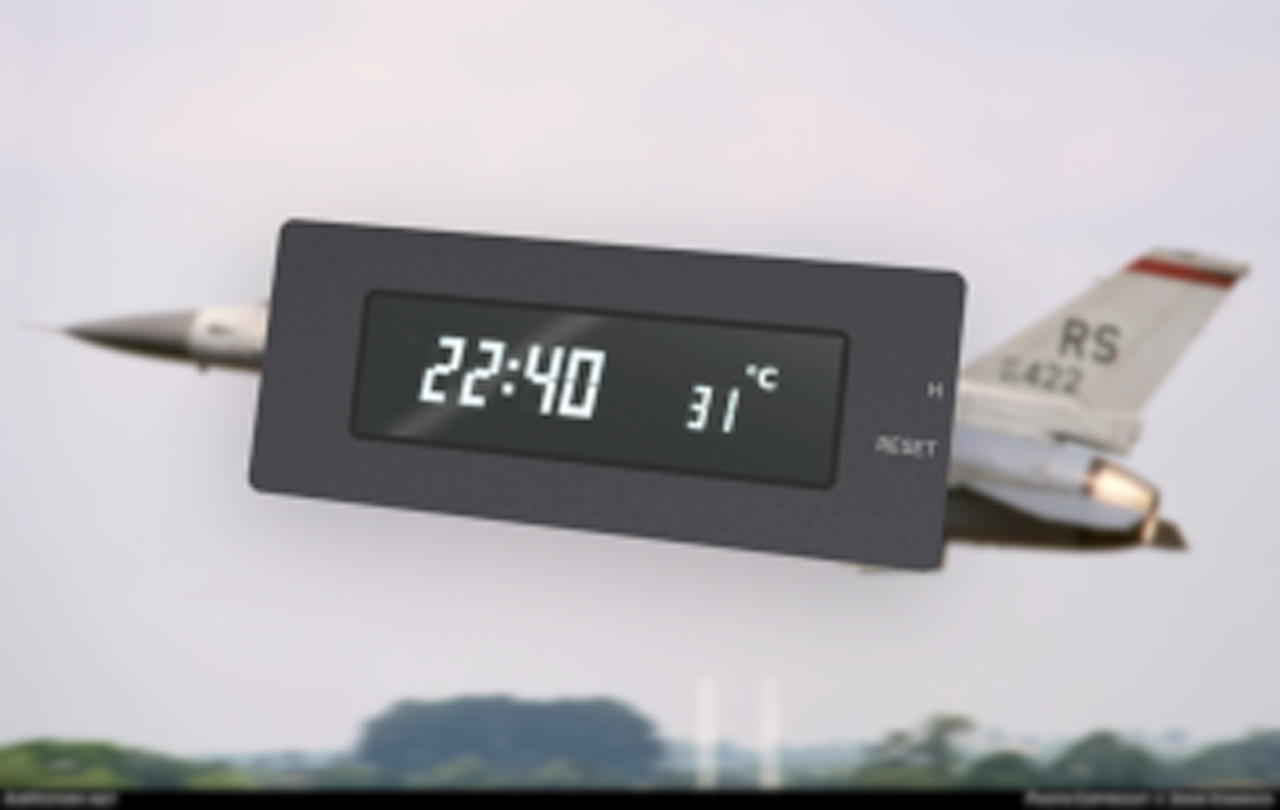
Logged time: 22 h 40 min
